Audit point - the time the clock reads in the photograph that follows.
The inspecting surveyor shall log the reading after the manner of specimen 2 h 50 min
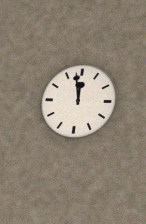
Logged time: 11 h 58 min
